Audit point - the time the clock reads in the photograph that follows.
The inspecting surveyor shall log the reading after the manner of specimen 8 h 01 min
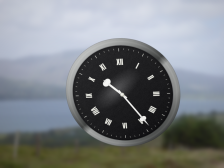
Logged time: 10 h 24 min
